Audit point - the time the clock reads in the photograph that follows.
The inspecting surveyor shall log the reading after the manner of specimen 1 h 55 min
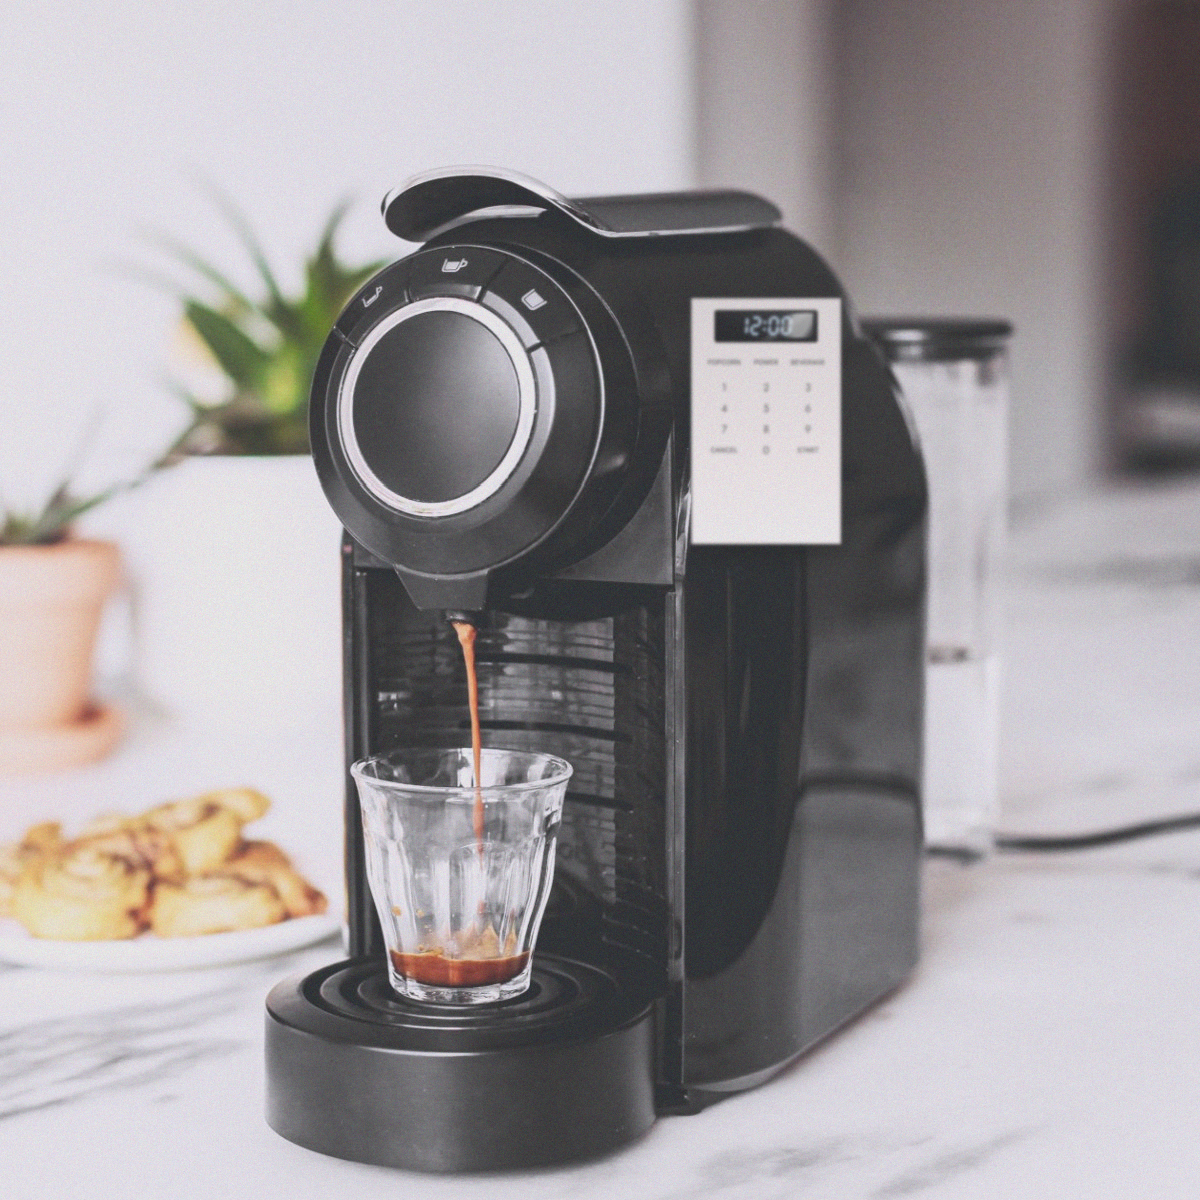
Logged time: 12 h 00 min
